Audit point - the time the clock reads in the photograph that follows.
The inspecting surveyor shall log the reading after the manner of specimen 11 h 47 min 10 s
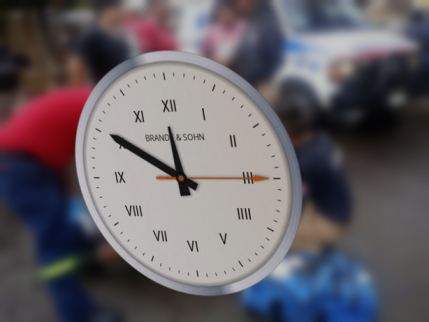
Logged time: 11 h 50 min 15 s
